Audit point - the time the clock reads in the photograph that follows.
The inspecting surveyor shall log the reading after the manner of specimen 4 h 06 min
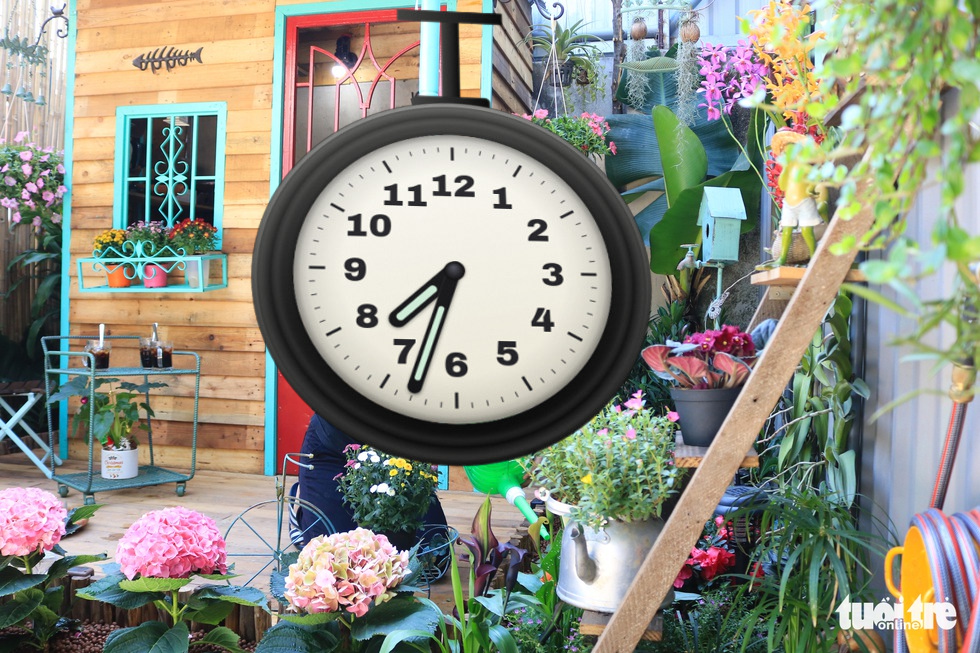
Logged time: 7 h 33 min
